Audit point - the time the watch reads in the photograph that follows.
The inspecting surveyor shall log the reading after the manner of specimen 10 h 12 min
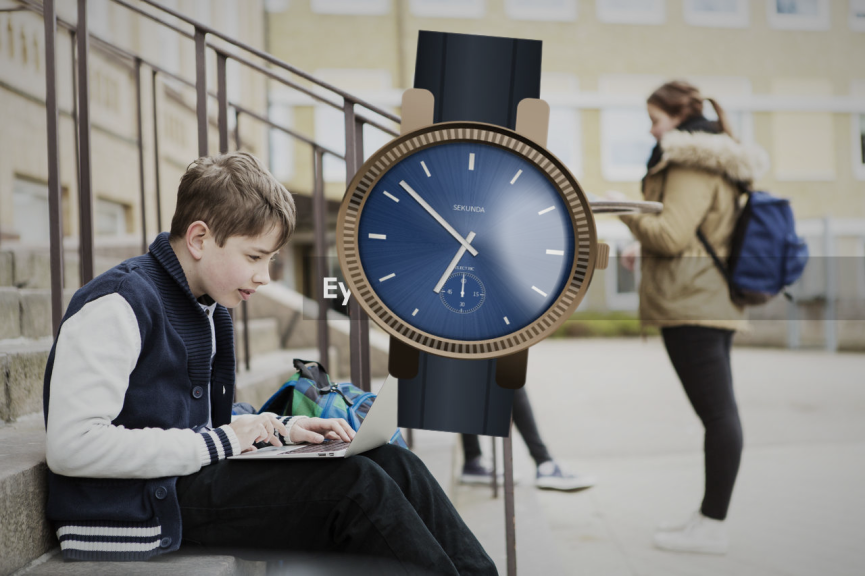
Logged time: 6 h 52 min
